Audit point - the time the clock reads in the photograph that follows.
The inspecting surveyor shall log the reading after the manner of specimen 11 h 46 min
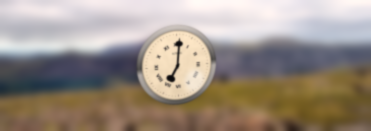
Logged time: 7 h 01 min
